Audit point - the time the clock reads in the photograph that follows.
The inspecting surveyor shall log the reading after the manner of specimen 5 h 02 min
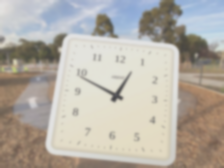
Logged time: 12 h 49 min
